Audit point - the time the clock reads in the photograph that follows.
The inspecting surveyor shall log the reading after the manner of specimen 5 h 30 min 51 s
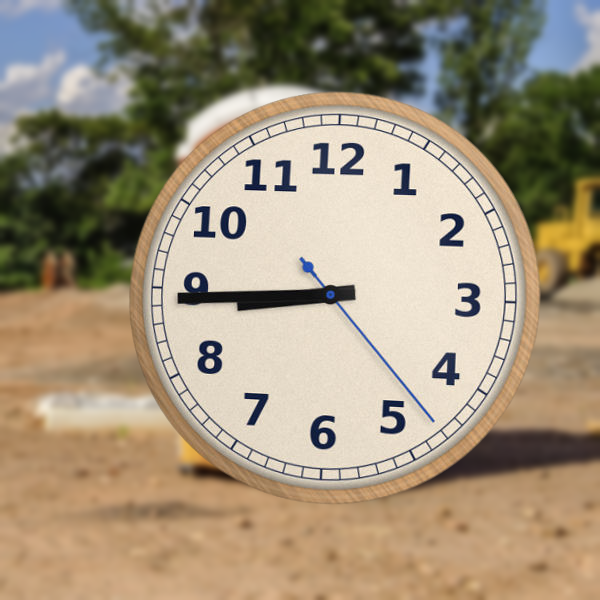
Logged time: 8 h 44 min 23 s
